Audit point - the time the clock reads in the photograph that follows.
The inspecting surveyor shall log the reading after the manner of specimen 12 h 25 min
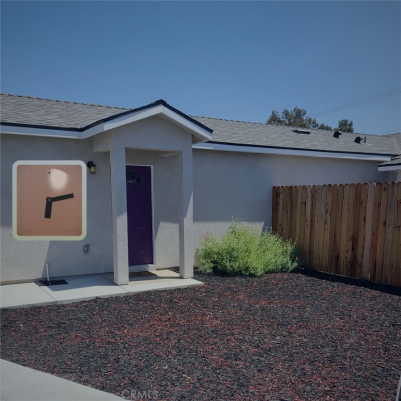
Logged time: 6 h 13 min
